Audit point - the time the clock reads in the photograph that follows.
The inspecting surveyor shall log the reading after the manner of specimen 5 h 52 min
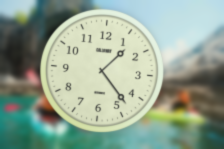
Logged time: 1 h 23 min
